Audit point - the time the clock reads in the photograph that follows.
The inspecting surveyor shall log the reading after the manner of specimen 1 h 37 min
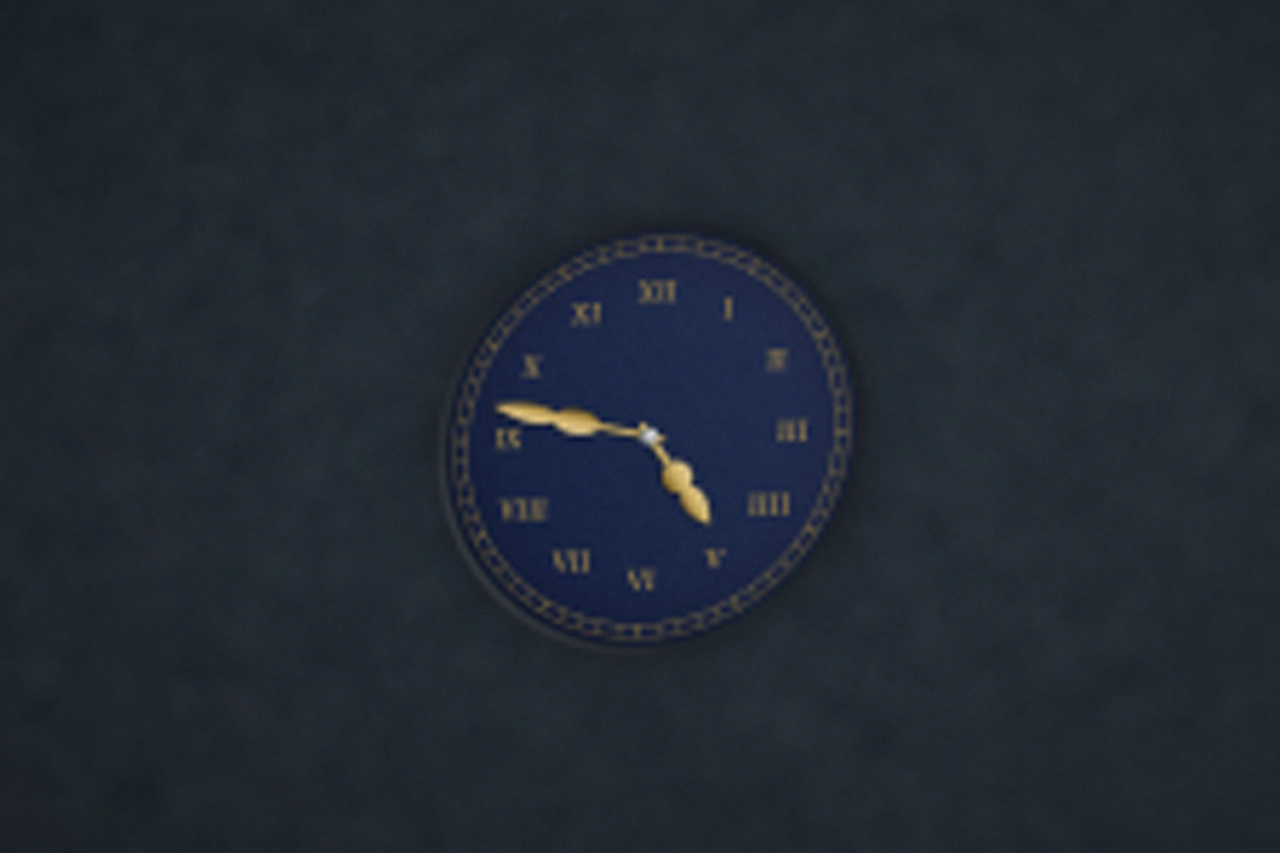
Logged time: 4 h 47 min
